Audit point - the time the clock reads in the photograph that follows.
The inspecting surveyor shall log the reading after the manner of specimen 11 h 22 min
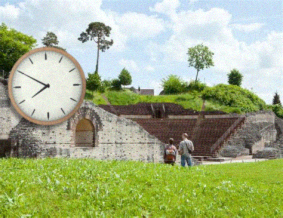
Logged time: 7 h 50 min
